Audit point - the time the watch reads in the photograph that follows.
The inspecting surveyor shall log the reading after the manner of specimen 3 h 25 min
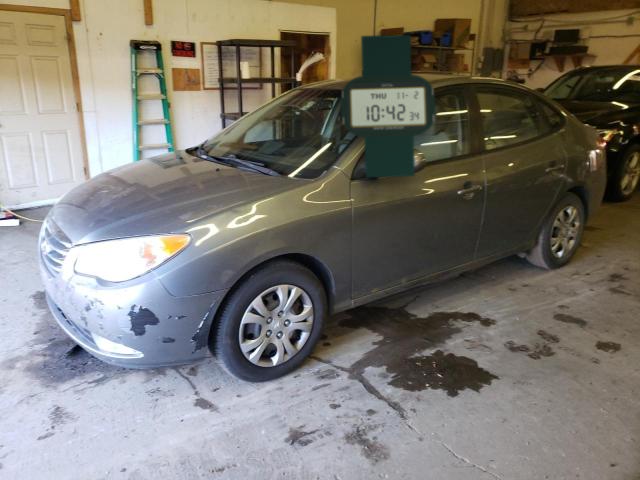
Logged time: 10 h 42 min
